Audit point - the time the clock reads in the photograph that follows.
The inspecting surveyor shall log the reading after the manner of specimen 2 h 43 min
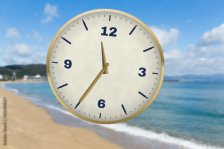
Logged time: 11 h 35 min
